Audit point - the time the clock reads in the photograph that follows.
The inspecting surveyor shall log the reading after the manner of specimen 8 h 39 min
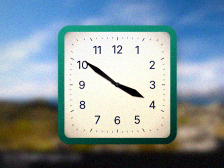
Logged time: 3 h 51 min
